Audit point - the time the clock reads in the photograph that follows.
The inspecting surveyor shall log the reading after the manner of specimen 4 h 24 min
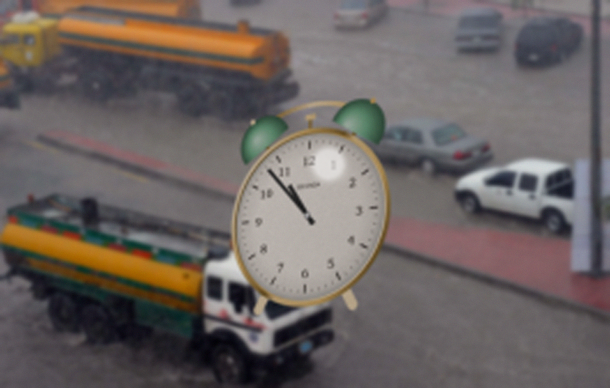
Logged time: 10 h 53 min
